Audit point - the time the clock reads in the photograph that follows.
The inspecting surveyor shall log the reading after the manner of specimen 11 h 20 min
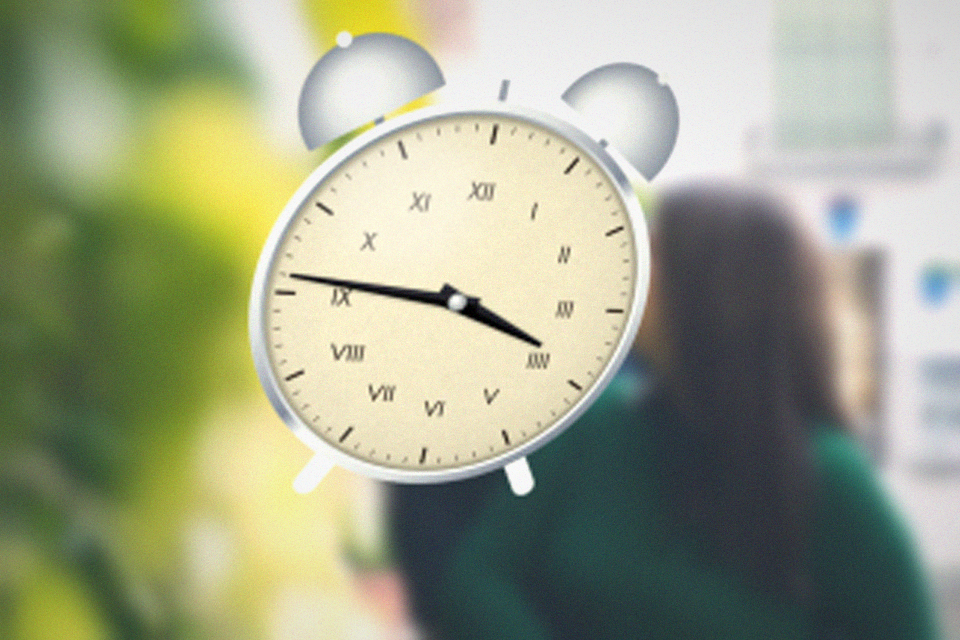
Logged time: 3 h 46 min
